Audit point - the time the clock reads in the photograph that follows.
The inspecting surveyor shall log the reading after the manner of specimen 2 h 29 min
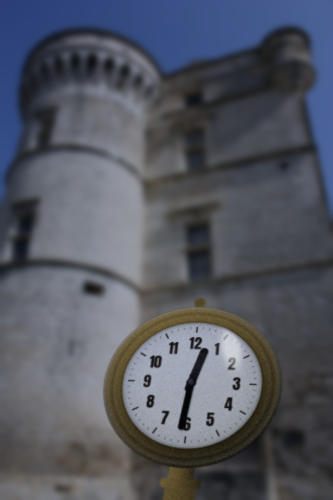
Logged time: 12 h 31 min
